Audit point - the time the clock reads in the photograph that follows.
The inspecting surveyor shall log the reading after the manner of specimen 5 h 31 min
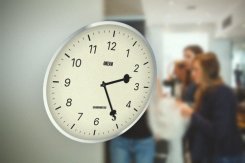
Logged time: 2 h 25 min
